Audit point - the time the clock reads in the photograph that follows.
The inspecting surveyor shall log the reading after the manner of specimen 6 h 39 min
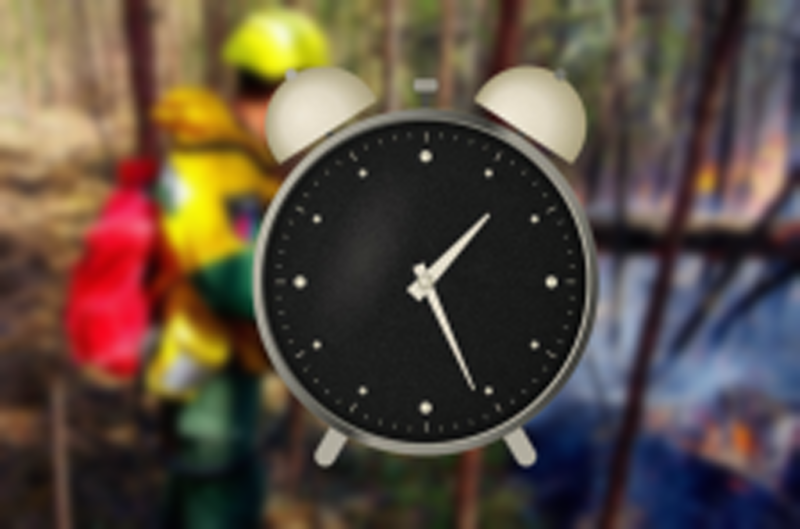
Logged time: 1 h 26 min
